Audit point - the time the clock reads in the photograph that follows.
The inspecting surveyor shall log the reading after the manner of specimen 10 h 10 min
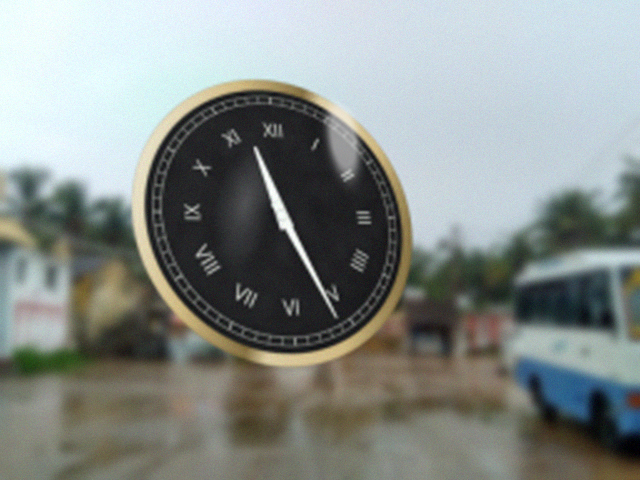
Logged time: 11 h 26 min
